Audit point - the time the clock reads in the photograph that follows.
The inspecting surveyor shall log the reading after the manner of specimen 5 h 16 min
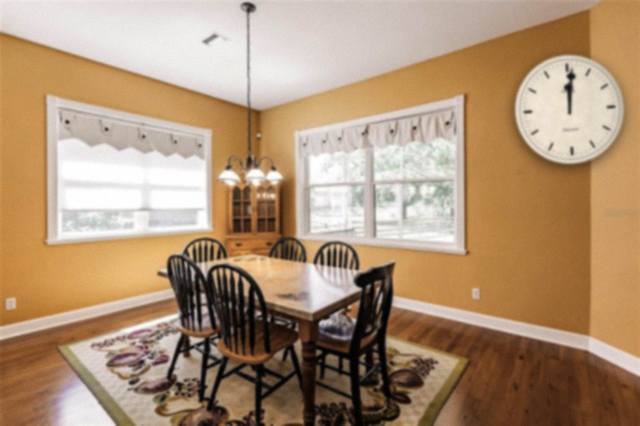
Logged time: 12 h 01 min
